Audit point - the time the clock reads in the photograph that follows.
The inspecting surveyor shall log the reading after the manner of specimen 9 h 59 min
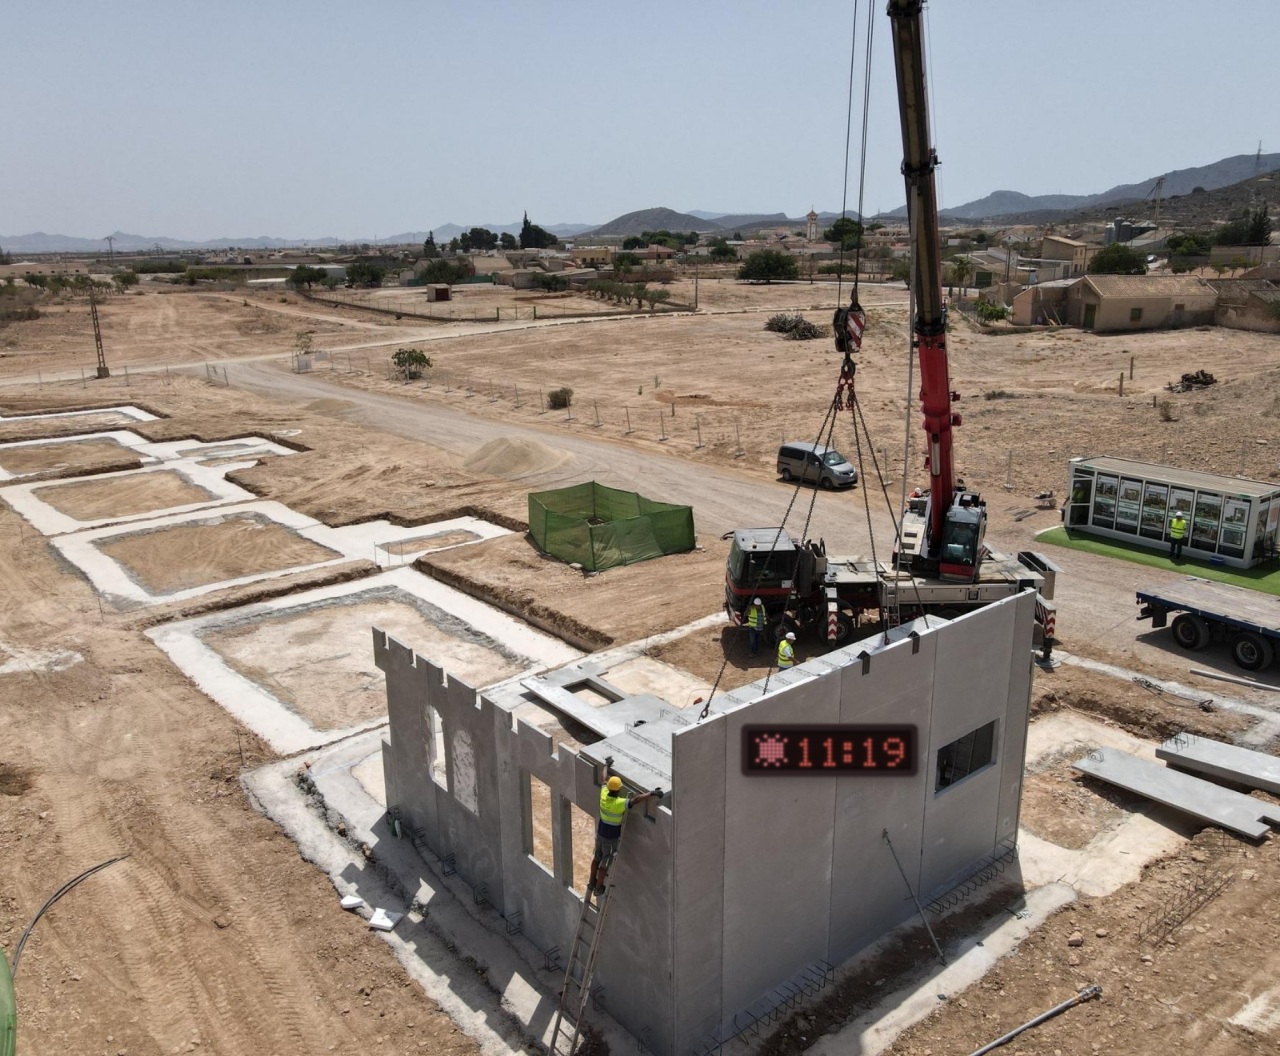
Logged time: 11 h 19 min
